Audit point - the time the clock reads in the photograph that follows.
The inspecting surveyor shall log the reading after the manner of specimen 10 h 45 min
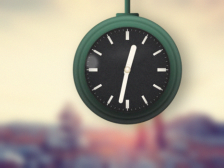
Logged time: 12 h 32 min
